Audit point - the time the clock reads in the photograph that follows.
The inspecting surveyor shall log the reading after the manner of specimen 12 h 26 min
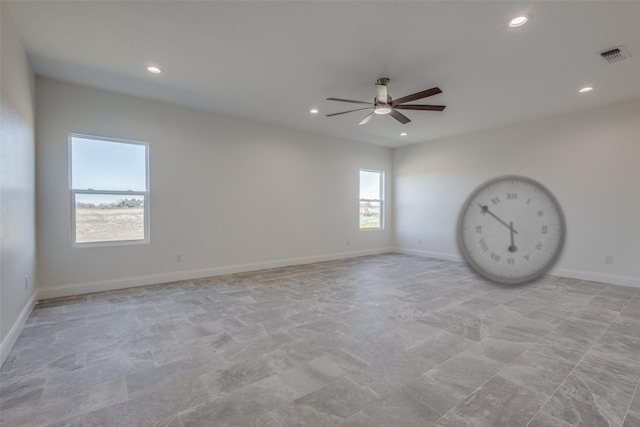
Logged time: 5 h 51 min
